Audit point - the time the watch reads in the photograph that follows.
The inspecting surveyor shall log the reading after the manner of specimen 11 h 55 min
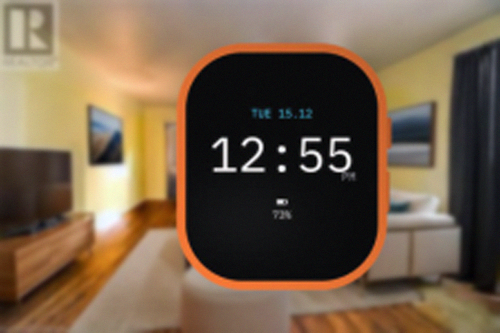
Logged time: 12 h 55 min
